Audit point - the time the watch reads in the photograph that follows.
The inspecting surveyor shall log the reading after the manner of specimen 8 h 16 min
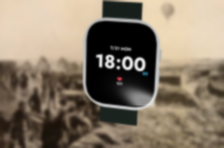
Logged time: 18 h 00 min
